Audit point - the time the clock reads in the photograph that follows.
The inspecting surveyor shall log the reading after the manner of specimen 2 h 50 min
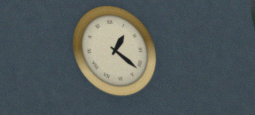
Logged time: 1 h 22 min
